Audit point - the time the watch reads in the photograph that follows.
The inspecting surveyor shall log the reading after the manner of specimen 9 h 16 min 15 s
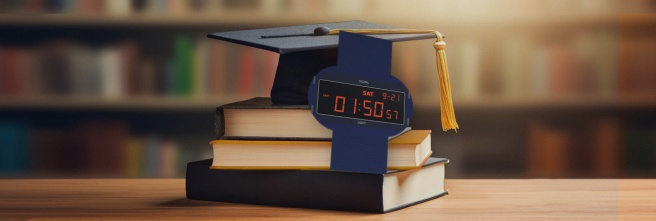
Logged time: 1 h 50 min 57 s
